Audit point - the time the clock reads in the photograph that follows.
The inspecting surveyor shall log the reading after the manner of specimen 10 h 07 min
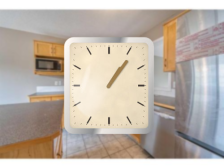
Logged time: 1 h 06 min
